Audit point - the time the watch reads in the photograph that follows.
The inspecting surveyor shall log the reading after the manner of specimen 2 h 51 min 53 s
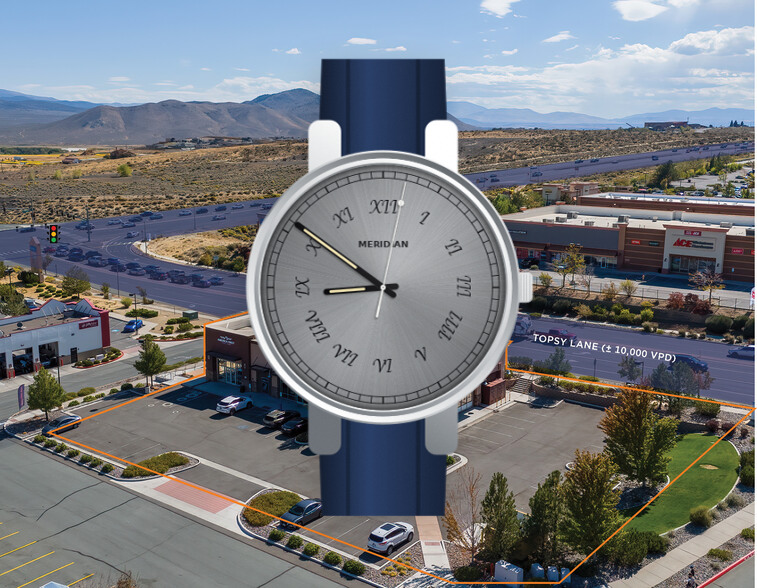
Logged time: 8 h 51 min 02 s
